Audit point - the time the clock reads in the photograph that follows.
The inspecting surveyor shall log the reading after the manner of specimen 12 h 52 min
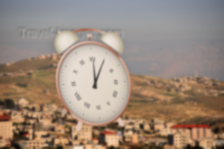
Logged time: 12 h 05 min
